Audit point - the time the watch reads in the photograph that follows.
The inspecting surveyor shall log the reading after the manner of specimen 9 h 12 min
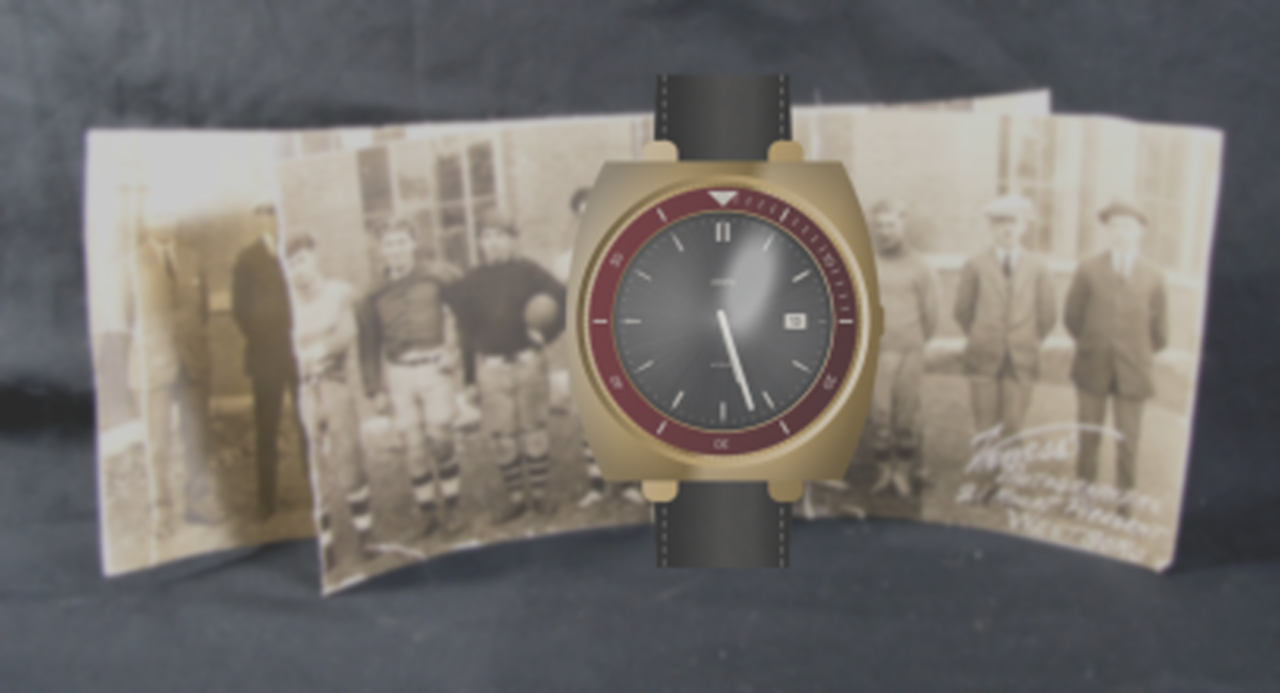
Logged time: 5 h 27 min
